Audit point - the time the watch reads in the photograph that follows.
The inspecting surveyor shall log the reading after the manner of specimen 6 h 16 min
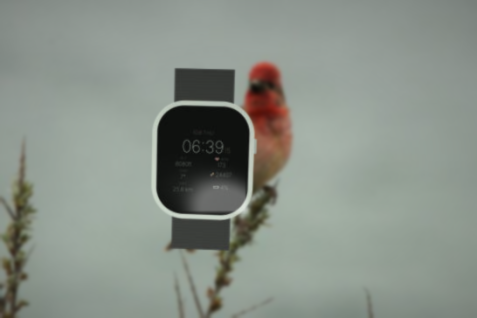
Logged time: 6 h 39 min
